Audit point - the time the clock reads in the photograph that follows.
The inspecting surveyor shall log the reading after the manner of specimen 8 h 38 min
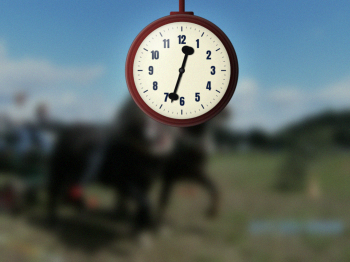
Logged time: 12 h 33 min
